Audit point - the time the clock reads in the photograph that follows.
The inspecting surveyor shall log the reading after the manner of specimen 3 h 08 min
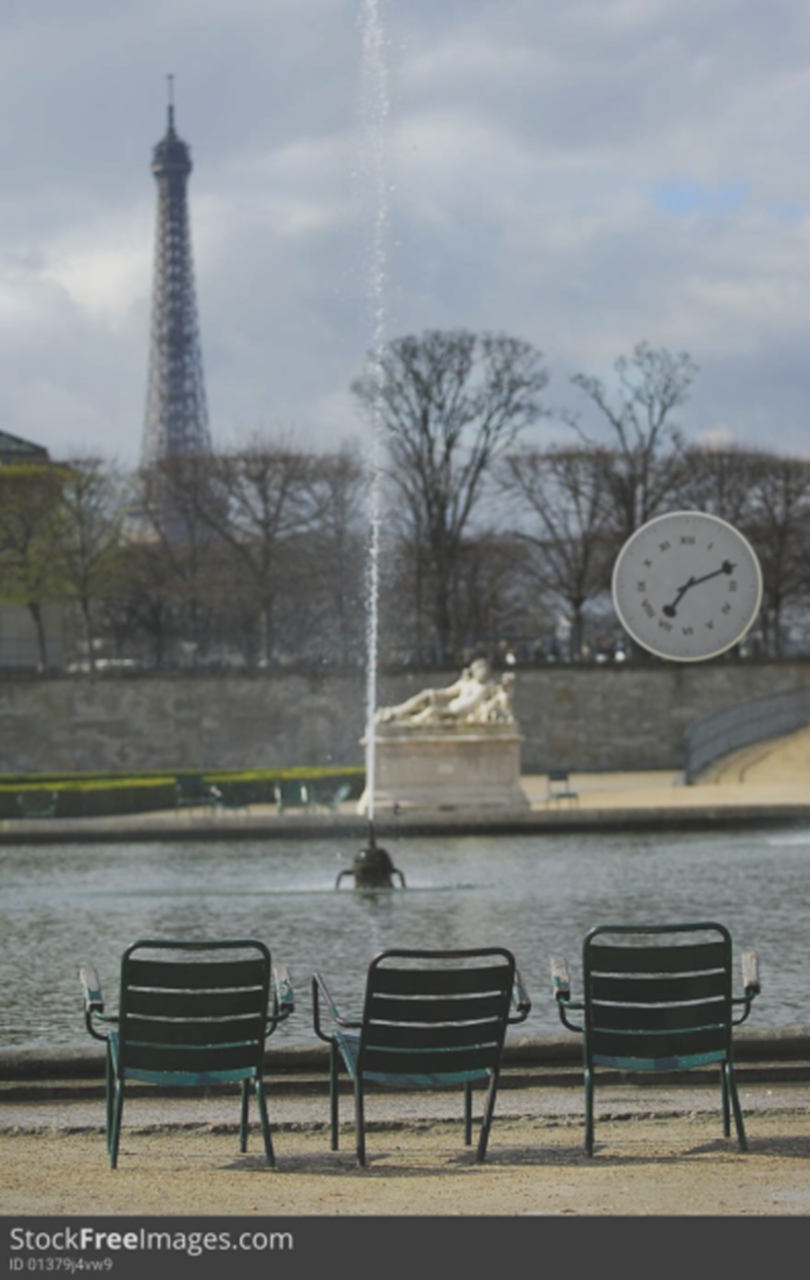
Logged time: 7 h 11 min
